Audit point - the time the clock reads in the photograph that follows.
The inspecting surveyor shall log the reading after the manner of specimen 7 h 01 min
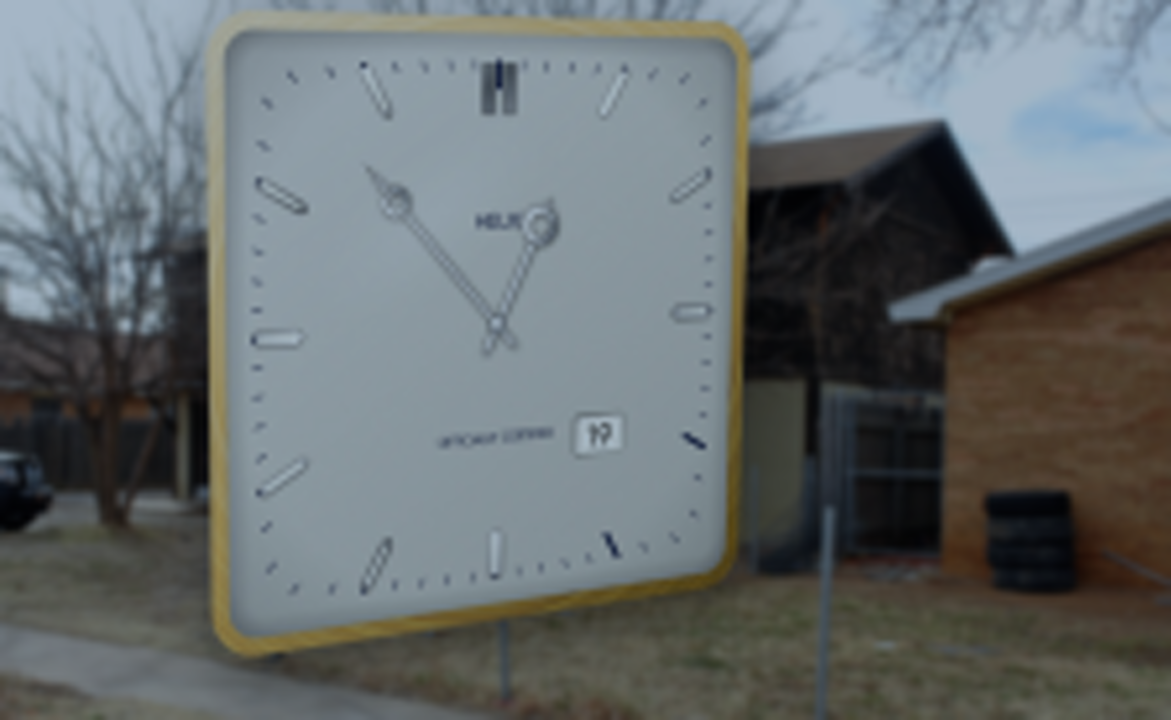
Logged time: 12 h 53 min
